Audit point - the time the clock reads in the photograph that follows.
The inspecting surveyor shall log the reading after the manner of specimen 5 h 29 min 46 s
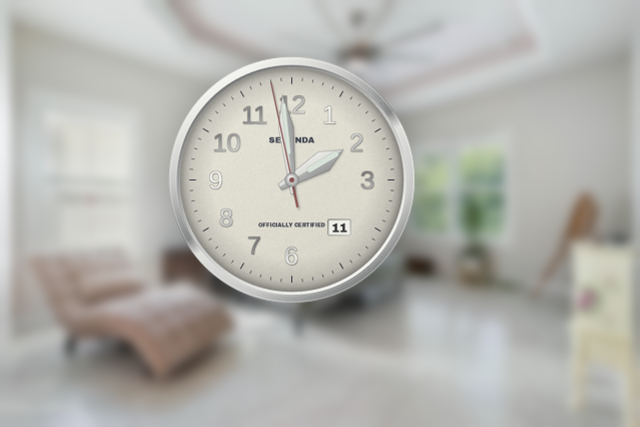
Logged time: 1 h 58 min 58 s
